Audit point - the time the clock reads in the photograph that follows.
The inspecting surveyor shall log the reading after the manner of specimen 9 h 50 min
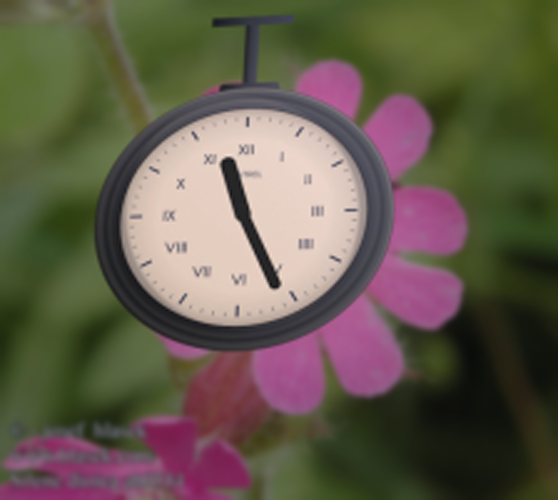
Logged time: 11 h 26 min
